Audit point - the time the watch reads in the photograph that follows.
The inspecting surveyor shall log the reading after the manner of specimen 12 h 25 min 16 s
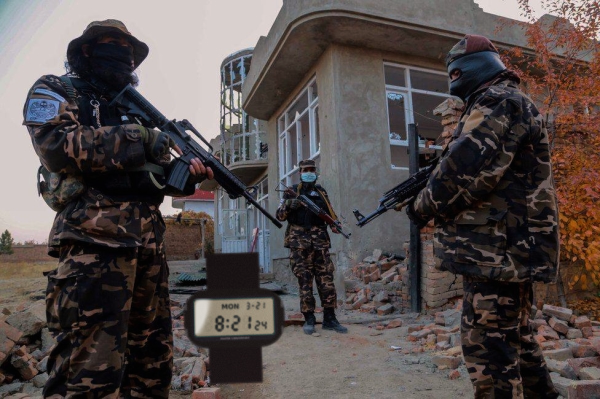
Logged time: 8 h 21 min 24 s
